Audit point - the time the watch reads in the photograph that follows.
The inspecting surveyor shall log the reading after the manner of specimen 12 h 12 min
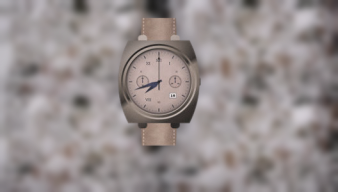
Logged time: 7 h 42 min
